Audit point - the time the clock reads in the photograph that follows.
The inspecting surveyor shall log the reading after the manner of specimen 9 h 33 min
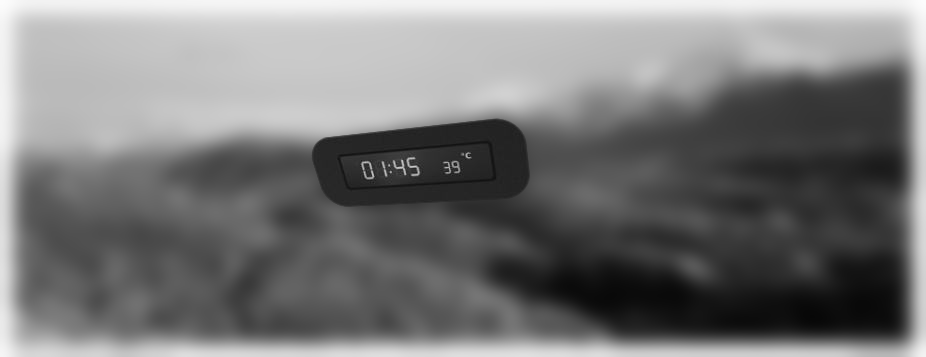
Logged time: 1 h 45 min
